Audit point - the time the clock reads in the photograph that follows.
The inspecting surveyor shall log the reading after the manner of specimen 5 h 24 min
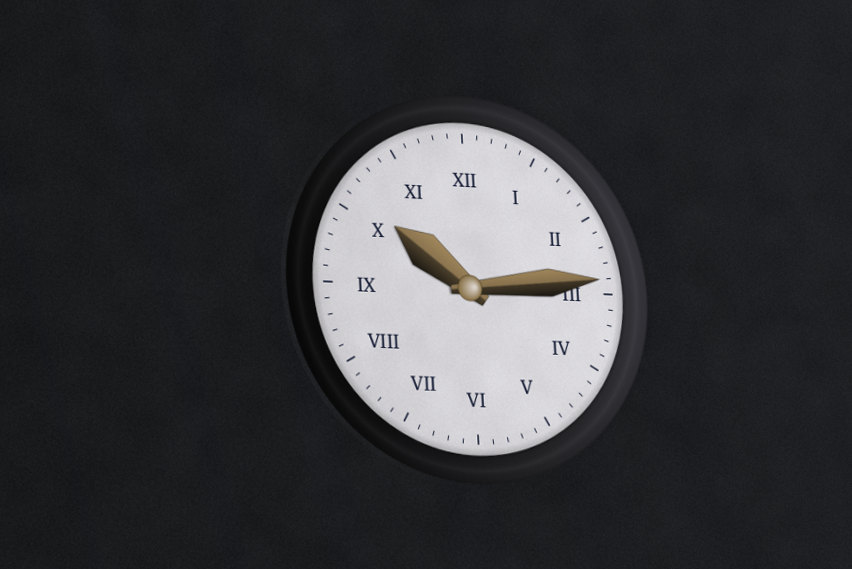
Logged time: 10 h 14 min
